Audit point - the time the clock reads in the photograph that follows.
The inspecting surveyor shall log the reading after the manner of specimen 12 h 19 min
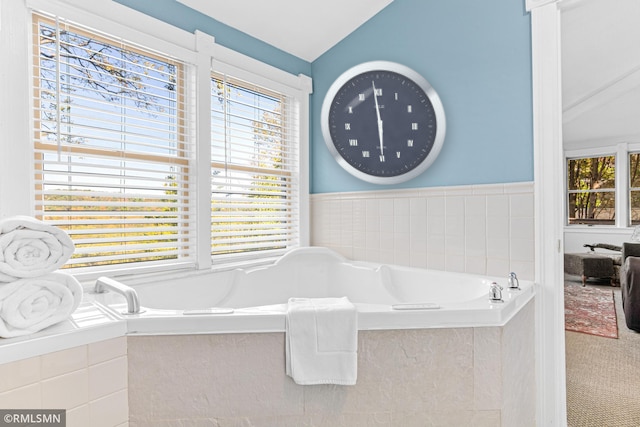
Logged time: 5 h 59 min
